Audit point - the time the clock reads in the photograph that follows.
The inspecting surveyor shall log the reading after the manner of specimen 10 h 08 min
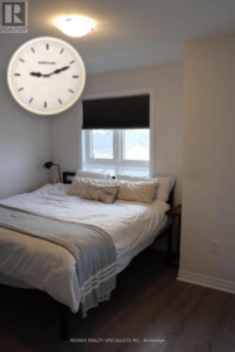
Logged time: 9 h 11 min
